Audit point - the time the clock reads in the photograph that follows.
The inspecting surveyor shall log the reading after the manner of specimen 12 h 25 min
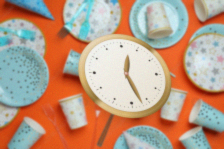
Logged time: 12 h 27 min
